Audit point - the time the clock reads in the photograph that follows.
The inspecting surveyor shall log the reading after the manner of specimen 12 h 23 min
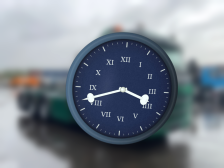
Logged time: 3 h 42 min
